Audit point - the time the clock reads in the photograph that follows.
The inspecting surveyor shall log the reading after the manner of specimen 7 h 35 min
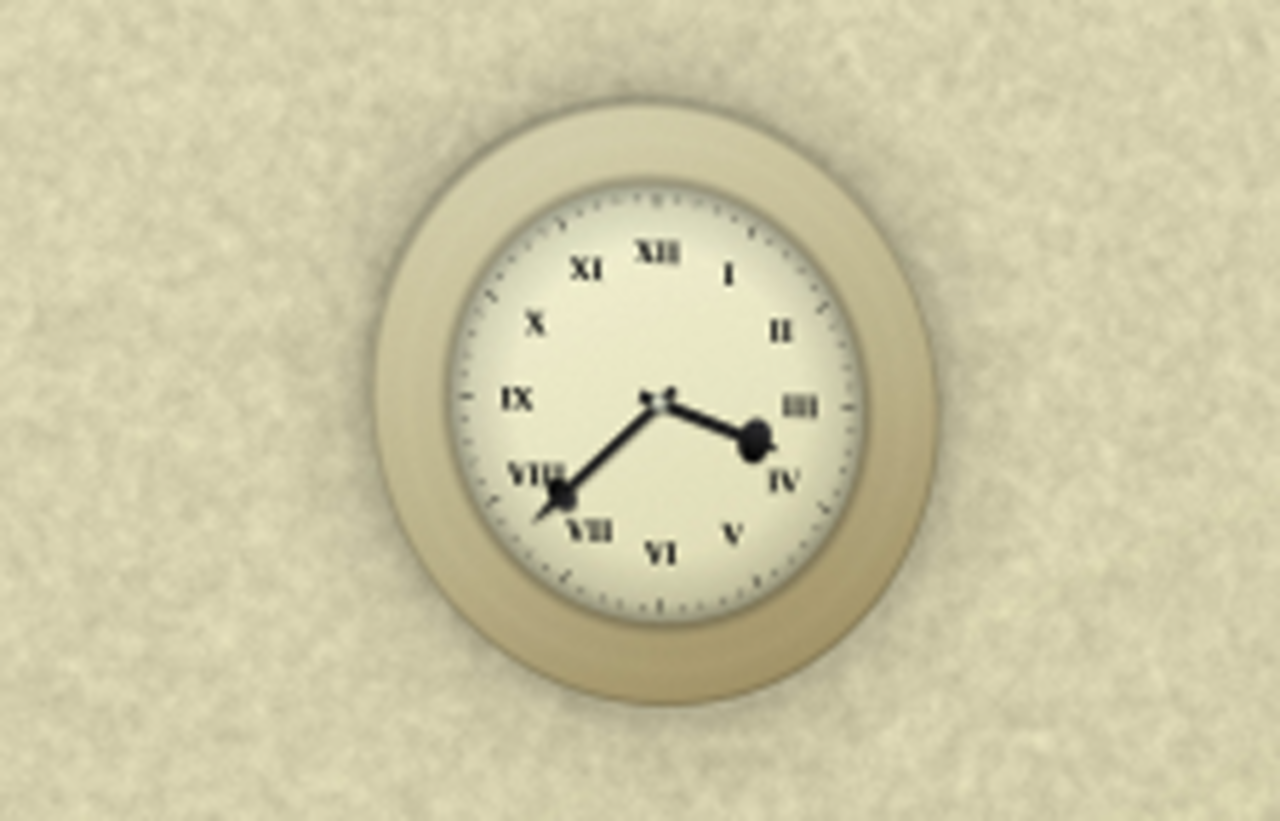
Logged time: 3 h 38 min
